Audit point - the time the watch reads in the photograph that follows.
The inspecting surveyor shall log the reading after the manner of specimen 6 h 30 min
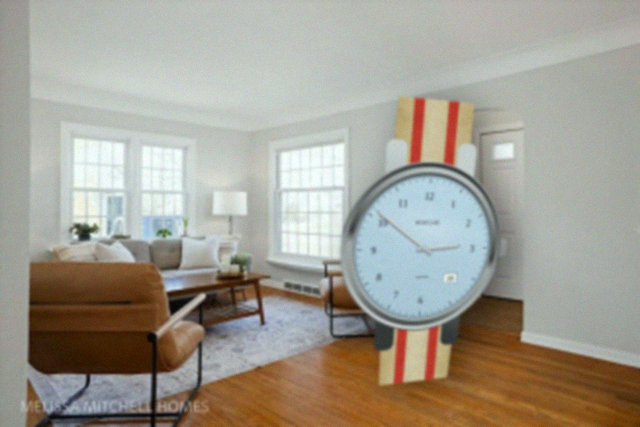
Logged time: 2 h 51 min
